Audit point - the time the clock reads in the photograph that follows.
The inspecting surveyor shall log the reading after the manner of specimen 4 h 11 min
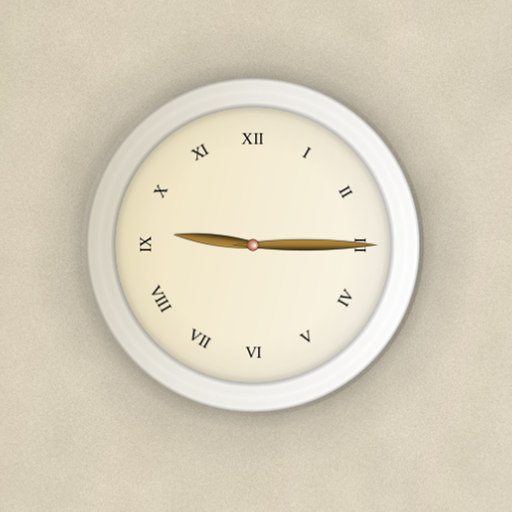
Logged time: 9 h 15 min
